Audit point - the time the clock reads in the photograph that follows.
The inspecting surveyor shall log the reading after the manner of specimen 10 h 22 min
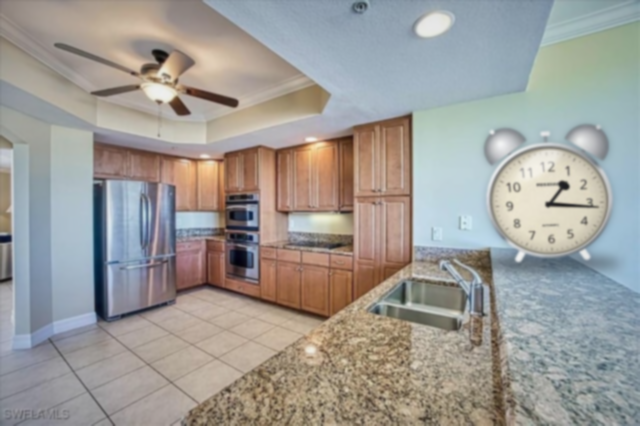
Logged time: 1 h 16 min
